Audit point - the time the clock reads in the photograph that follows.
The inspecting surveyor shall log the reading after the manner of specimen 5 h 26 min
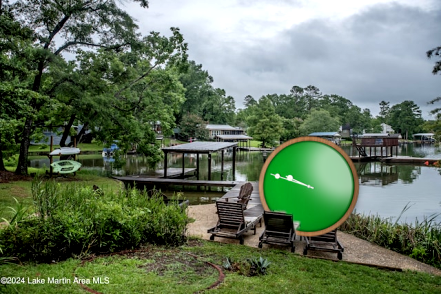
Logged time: 9 h 48 min
